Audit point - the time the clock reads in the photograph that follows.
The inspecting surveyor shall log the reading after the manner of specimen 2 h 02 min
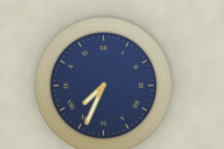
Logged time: 7 h 34 min
